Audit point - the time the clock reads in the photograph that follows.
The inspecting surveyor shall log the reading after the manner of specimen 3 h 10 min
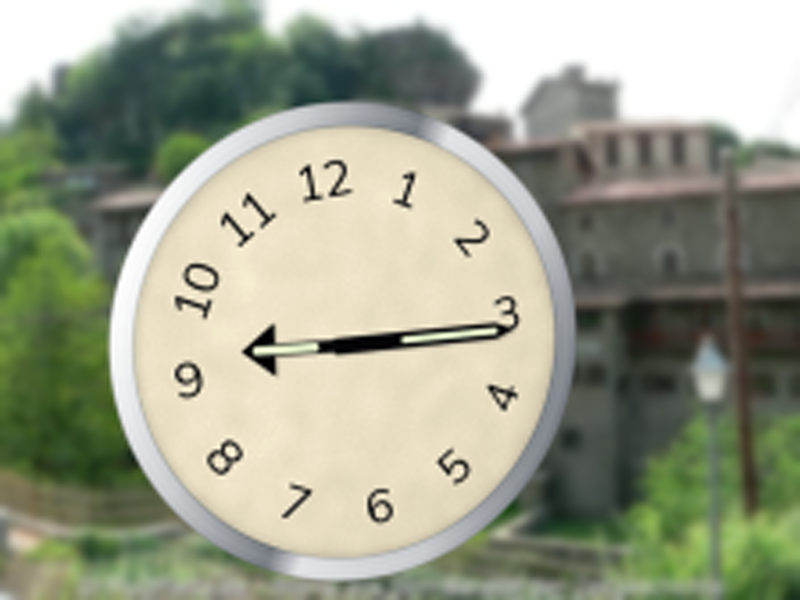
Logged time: 9 h 16 min
